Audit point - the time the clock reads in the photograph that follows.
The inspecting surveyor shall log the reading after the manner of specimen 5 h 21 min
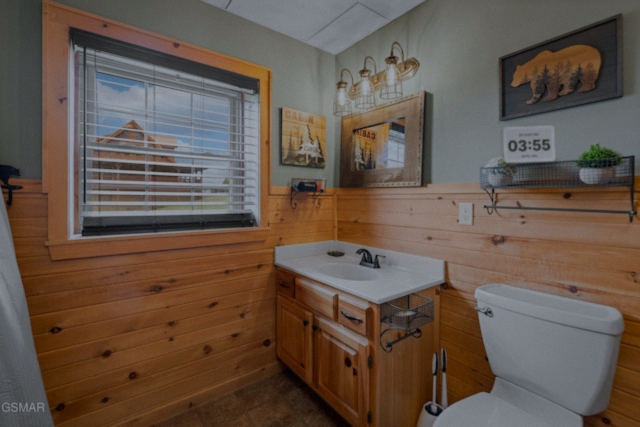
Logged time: 3 h 55 min
